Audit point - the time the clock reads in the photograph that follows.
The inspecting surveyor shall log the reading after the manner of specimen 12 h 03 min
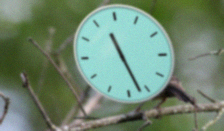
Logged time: 11 h 27 min
